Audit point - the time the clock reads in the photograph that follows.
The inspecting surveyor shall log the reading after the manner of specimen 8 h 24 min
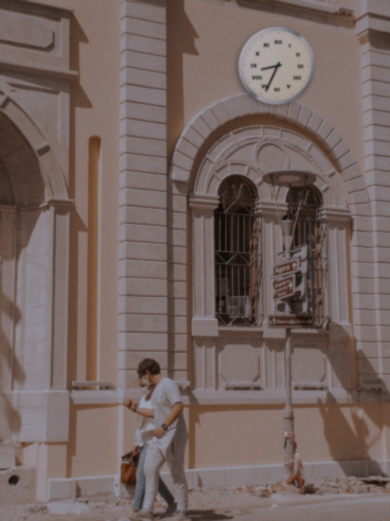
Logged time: 8 h 34 min
